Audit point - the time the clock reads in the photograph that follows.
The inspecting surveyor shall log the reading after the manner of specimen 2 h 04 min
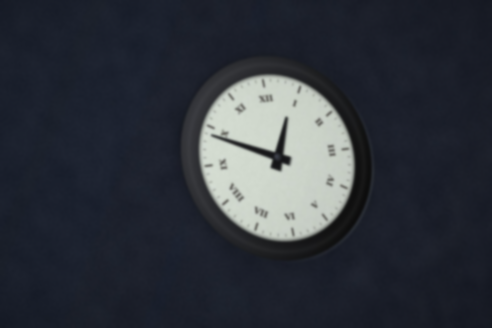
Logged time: 12 h 49 min
